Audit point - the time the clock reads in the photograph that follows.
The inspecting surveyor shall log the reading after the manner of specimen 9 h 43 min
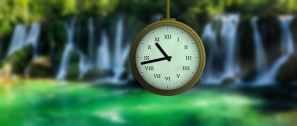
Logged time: 10 h 43 min
